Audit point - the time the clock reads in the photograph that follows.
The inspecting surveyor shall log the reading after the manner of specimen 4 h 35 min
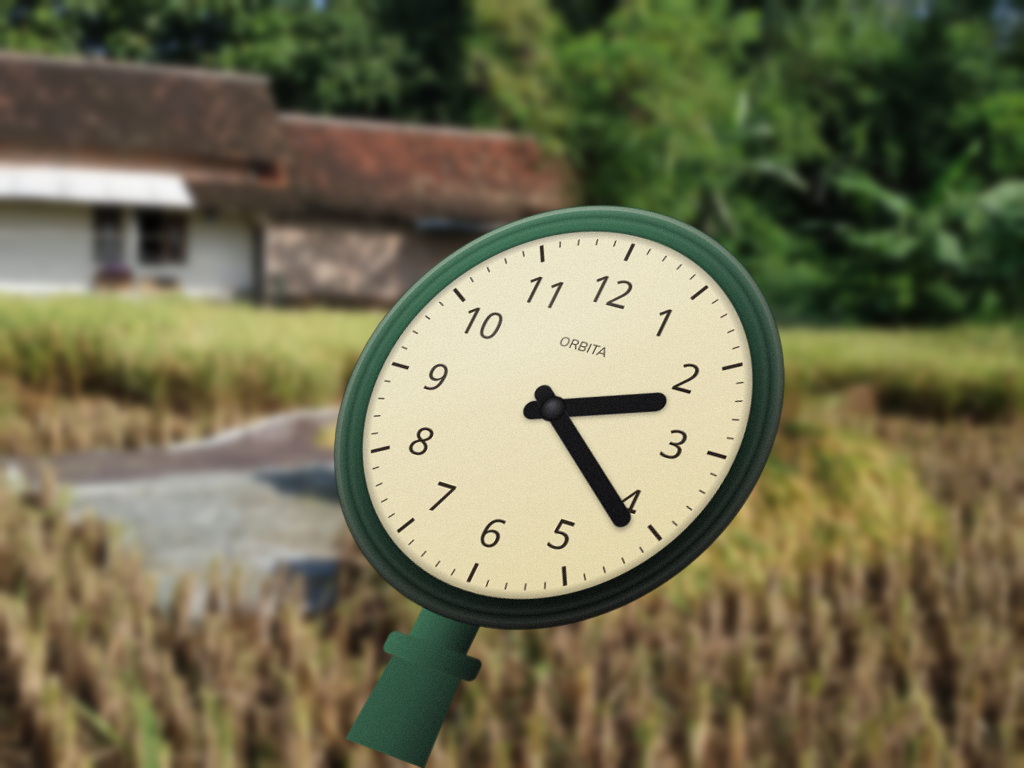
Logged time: 2 h 21 min
